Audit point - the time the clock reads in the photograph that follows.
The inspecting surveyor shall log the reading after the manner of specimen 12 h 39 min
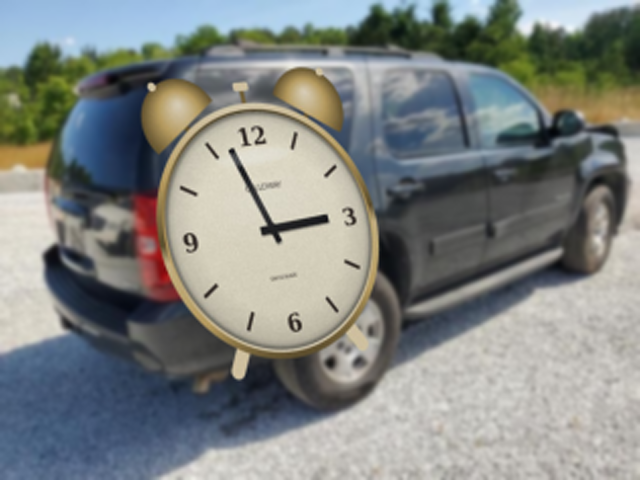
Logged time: 2 h 57 min
